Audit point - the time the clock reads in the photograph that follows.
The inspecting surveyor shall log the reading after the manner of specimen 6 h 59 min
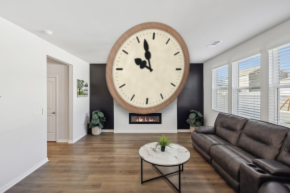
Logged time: 9 h 57 min
